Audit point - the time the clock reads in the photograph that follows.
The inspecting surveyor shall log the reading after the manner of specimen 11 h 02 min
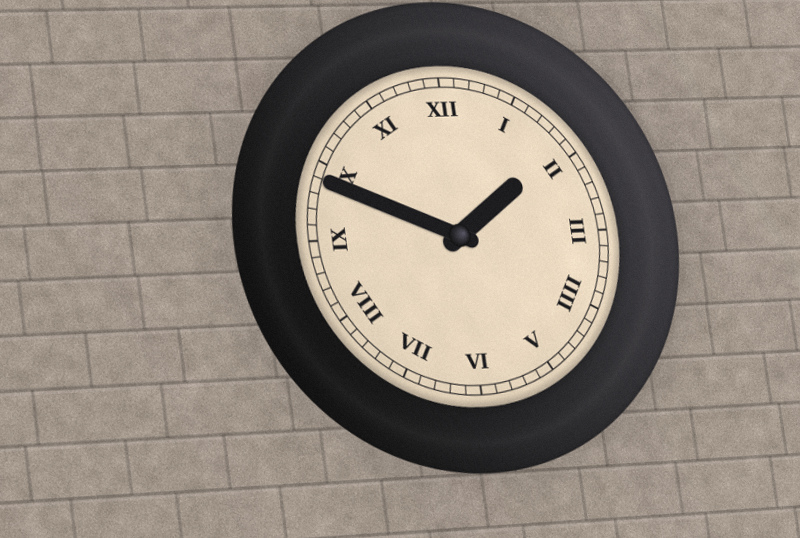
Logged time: 1 h 49 min
